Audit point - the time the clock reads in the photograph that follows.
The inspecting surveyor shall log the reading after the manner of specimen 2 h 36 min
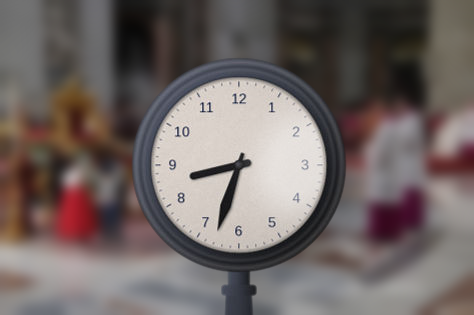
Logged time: 8 h 33 min
